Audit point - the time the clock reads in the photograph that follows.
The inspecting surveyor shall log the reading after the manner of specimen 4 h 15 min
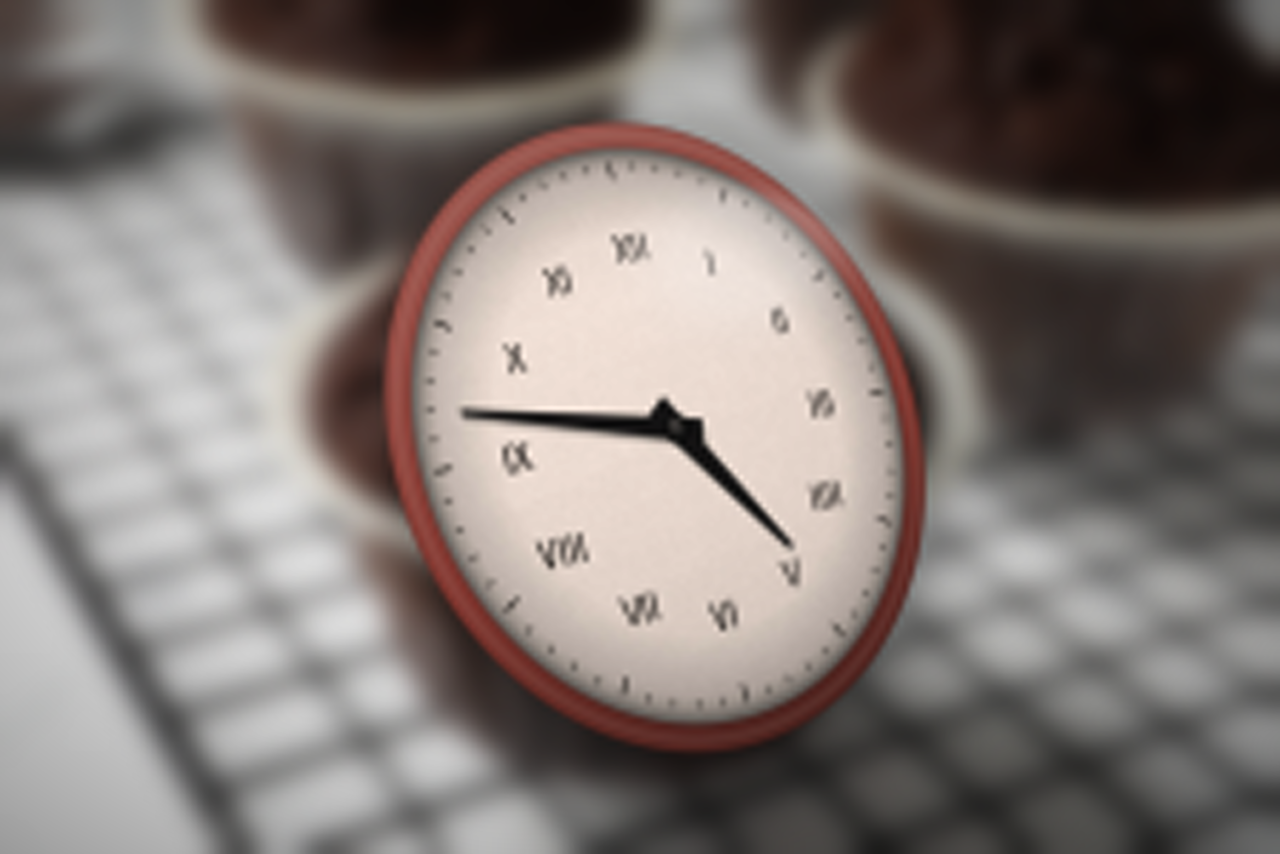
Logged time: 4 h 47 min
